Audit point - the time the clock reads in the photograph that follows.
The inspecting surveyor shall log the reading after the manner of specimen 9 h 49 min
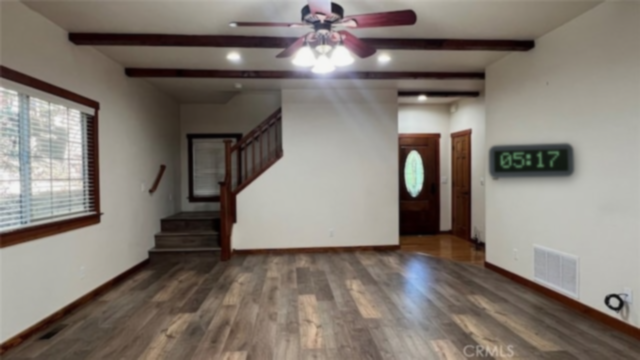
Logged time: 5 h 17 min
